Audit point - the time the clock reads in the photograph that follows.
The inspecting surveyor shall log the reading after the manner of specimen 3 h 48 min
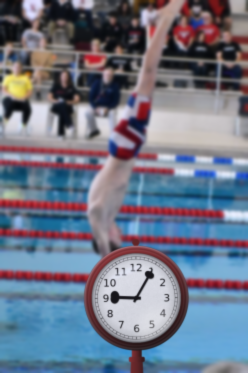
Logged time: 9 h 05 min
